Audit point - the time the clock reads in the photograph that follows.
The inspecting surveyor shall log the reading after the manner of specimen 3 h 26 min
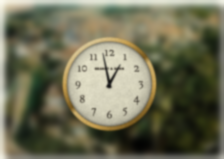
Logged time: 12 h 58 min
